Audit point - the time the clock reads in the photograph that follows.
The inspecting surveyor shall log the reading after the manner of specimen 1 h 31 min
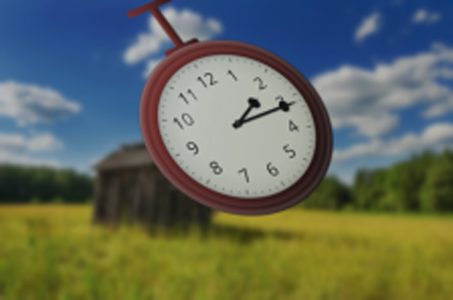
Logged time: 2 h 16 min
